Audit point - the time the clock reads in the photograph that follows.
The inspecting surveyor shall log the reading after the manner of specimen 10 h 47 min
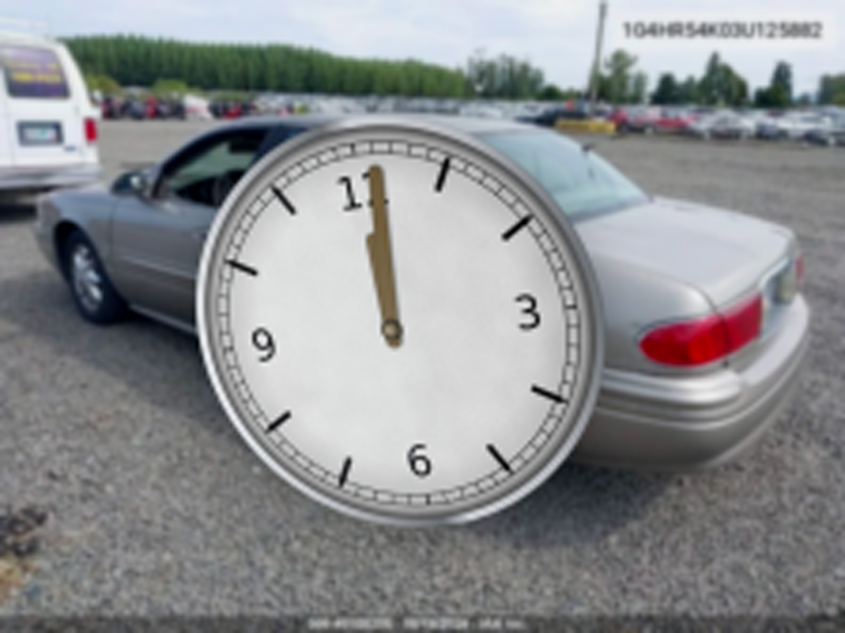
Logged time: 12 h 01 min
